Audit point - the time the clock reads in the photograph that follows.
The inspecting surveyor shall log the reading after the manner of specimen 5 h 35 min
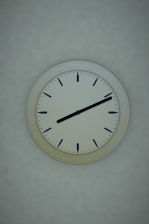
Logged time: 8 h 11 min
